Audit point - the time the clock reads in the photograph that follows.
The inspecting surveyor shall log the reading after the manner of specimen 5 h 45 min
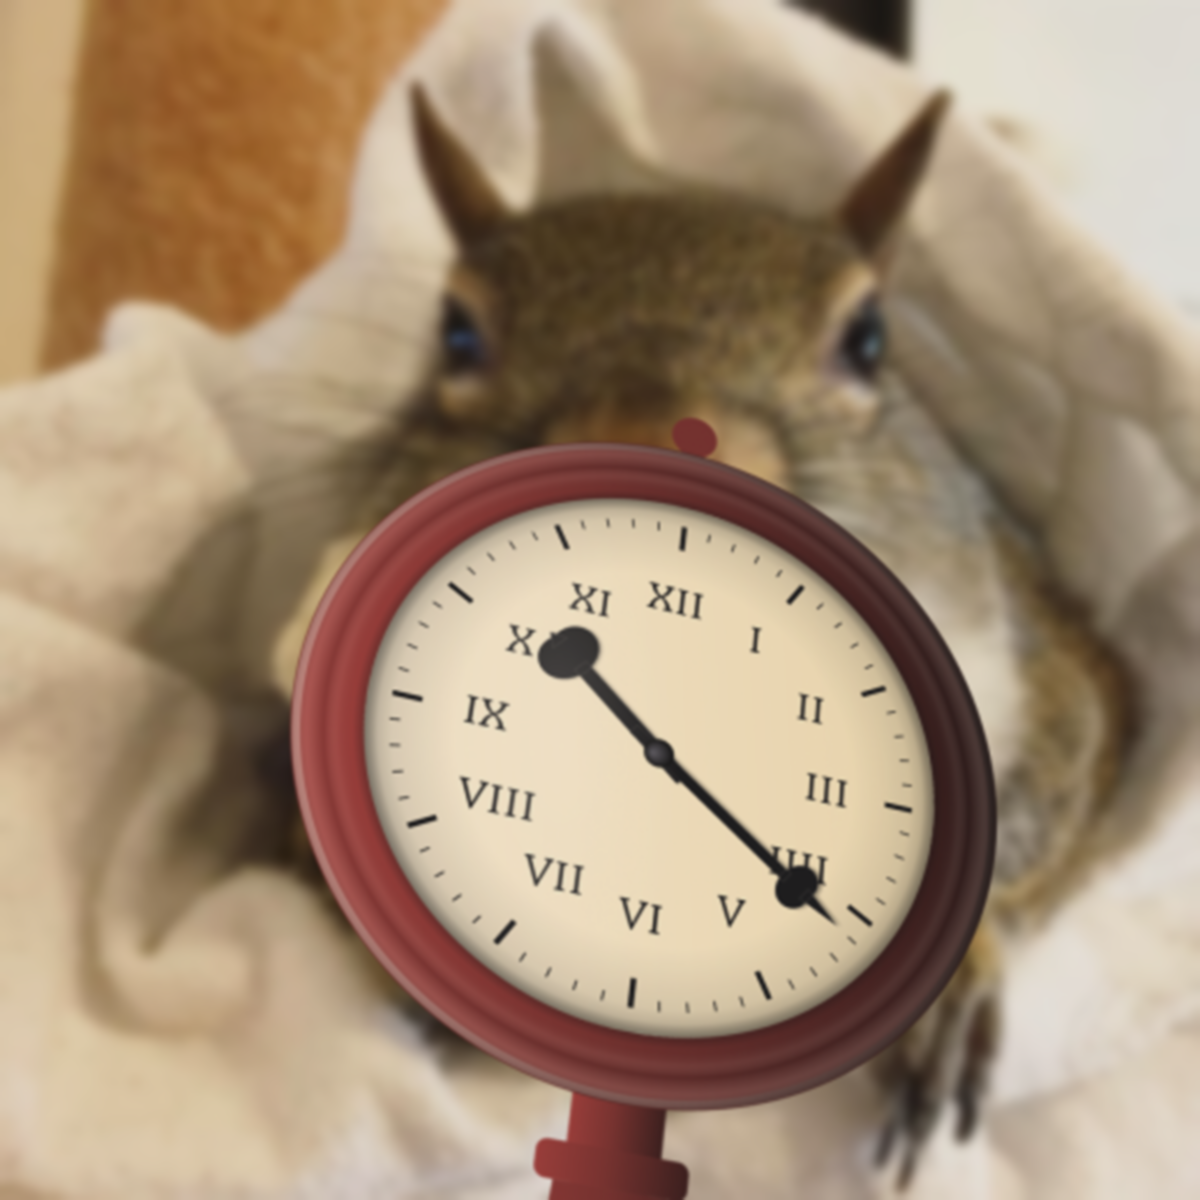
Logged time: 10 h 21 min
